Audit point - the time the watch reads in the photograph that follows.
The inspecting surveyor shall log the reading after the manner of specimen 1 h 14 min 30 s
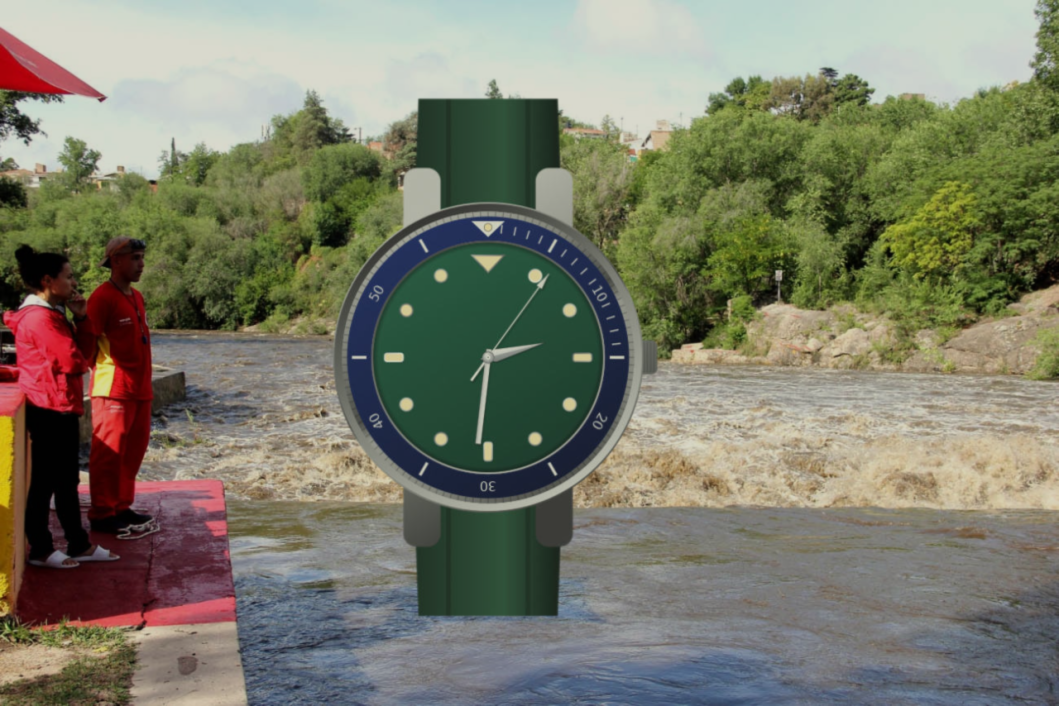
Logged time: 2 h 31 min 06 s
